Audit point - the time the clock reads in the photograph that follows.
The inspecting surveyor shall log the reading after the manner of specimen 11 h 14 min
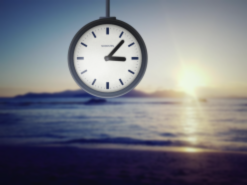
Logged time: 3 h 07 min
